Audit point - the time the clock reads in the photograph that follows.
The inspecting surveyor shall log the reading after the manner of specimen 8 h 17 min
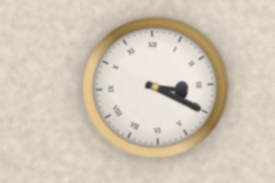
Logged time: 3 h 20 min
